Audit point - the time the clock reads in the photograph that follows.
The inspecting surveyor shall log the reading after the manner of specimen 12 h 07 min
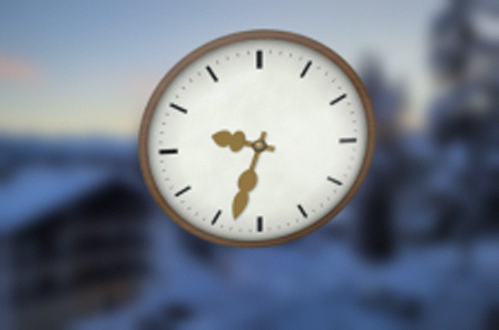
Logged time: 9 h 33 min
